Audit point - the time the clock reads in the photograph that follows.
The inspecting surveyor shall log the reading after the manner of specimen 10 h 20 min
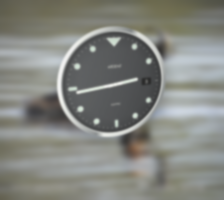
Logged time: 2 h 44 min
